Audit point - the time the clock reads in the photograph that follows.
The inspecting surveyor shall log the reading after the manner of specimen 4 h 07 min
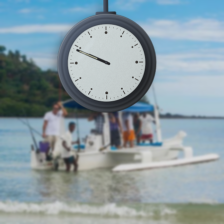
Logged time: 9 h 49 min
